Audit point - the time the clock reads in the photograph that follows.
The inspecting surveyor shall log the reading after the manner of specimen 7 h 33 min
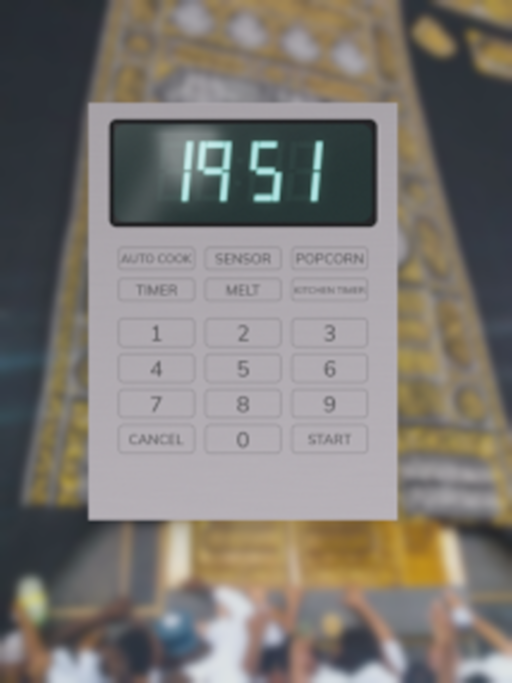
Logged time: 19 h 51 min
